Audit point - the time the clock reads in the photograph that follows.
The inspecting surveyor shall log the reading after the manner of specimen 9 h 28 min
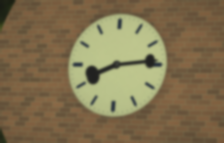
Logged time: 8 h 14 min
